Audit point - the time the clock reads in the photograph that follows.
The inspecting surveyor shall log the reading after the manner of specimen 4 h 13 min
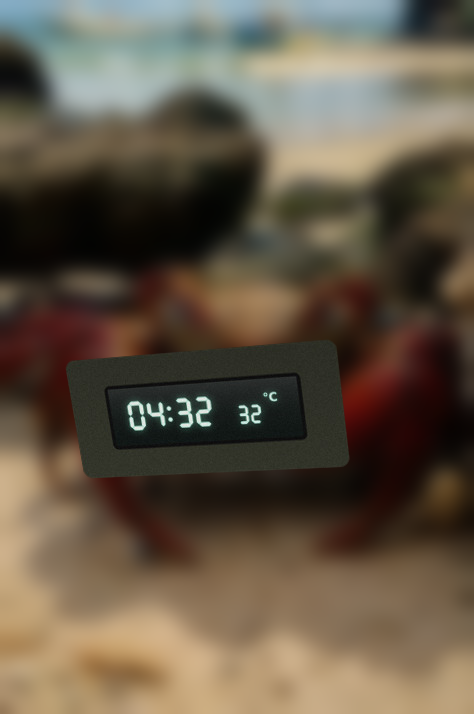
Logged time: 4 h 32 min
